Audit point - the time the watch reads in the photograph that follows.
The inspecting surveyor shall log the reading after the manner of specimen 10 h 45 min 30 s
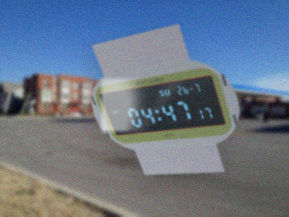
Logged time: 4 h 47 min 17 s
